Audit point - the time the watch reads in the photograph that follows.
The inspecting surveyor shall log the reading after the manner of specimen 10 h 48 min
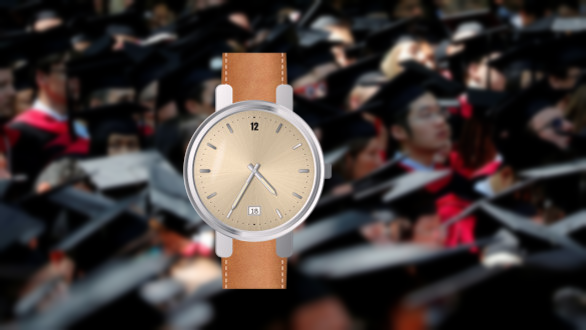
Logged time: 4 h 35 min
